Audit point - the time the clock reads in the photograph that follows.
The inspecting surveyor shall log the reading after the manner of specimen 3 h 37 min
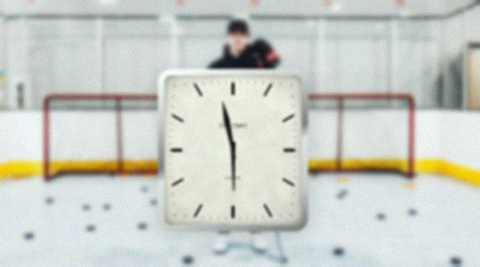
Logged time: 5 h 58 min
